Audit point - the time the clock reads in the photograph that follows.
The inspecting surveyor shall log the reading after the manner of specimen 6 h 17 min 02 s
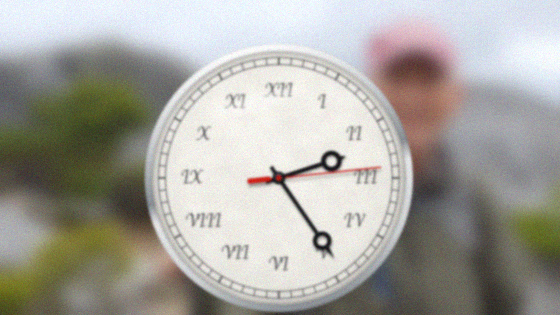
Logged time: 2 h 24 min 14 s
